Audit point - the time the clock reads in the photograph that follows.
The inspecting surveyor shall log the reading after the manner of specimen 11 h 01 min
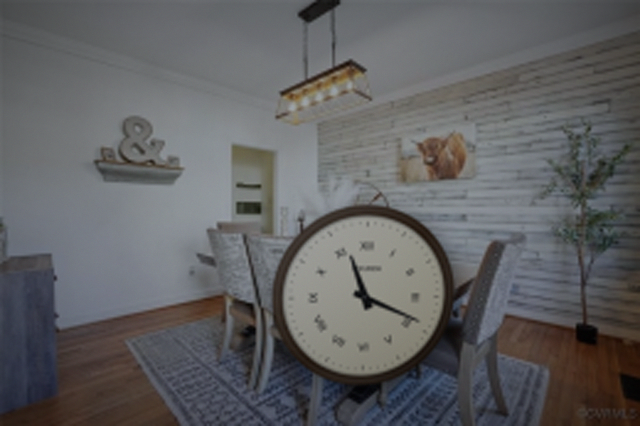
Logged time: 11 h 19 min
